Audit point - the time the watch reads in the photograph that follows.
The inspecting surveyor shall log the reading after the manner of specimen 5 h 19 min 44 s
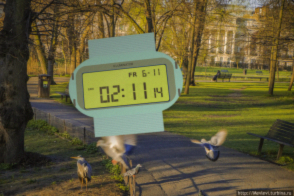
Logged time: 2 h 11 min 14 s
